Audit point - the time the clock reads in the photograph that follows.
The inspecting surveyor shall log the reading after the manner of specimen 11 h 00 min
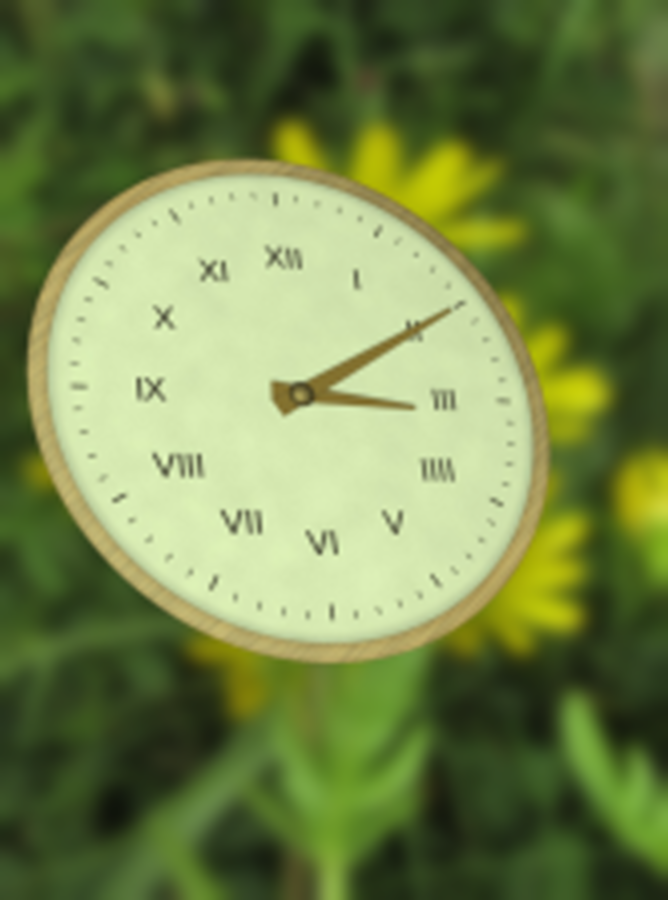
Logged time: 3 h 10 min
